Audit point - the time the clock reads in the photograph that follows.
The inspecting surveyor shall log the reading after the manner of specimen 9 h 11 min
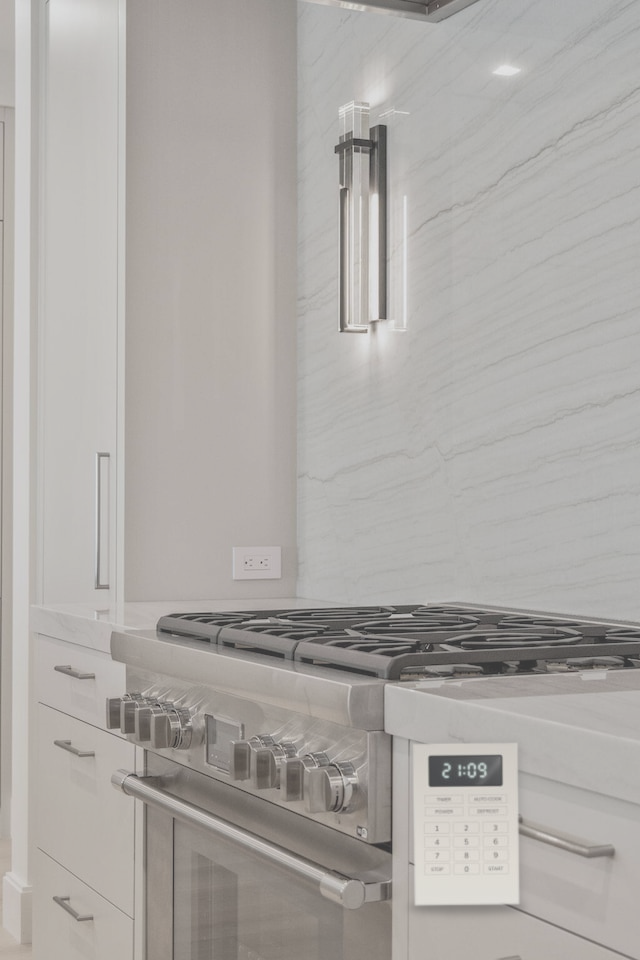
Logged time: 21 h 09 min
